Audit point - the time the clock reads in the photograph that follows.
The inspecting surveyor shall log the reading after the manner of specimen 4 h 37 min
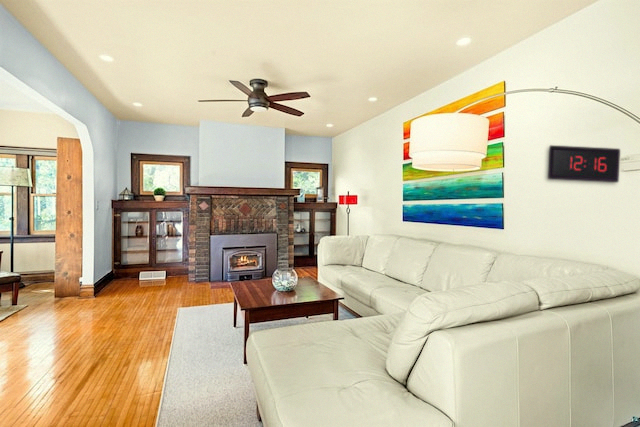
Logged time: 12 h 16 min
